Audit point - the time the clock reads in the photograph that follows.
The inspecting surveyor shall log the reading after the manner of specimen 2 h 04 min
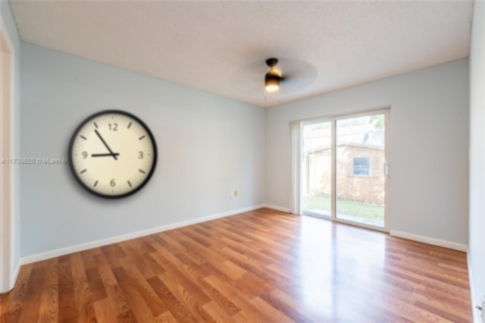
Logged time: 8 h 54 min
